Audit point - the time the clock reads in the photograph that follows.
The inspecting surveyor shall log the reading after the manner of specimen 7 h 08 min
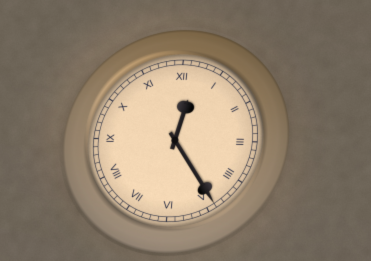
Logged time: 12 h 24 min
